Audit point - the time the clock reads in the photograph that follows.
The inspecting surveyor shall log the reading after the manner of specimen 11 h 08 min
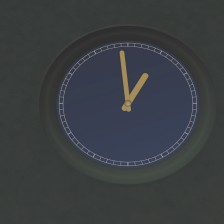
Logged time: 12 h 59 min
